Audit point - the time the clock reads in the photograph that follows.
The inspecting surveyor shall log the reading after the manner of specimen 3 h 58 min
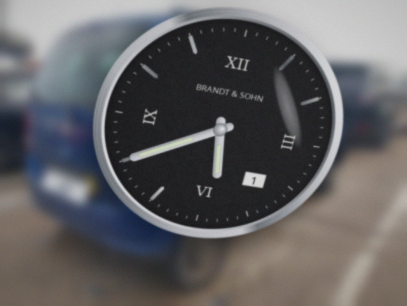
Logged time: 5 h 40 min
